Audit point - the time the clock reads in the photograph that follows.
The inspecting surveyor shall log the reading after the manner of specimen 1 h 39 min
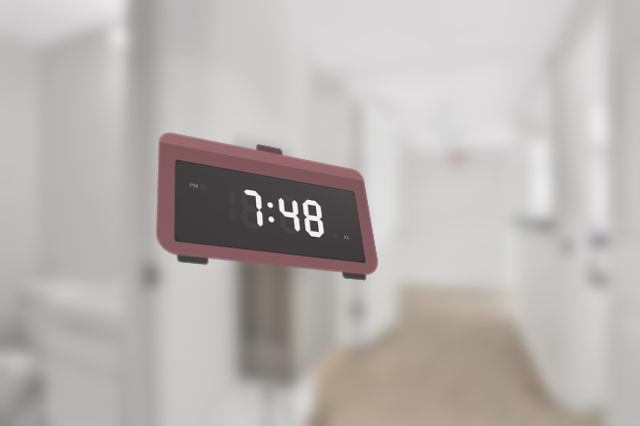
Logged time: 7 h 48 min
